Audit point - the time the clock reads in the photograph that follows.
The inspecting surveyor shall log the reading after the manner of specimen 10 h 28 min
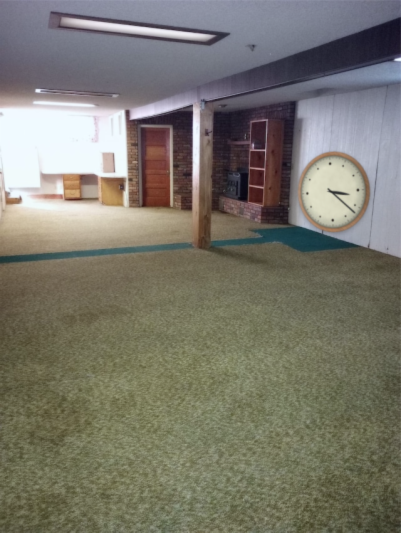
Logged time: 3 h 22 min
